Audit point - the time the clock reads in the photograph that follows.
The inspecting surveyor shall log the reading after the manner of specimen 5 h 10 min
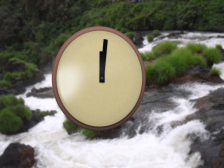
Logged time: 12 h 01 min
